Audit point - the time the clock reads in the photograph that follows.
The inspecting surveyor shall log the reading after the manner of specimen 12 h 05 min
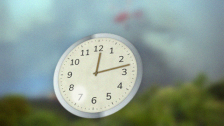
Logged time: 12 h 13 min
